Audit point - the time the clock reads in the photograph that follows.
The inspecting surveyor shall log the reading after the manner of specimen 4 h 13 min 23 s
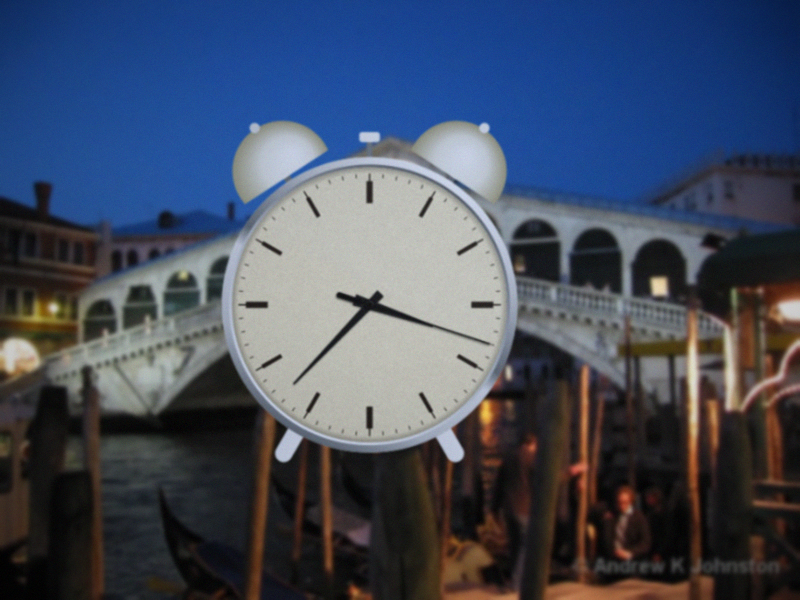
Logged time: 3 h 37 min 18 s
